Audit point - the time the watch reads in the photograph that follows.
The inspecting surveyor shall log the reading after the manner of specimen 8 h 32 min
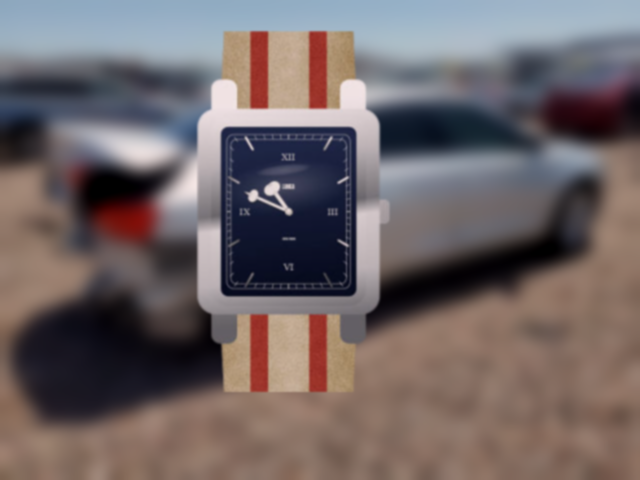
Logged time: 10 h 49 min
